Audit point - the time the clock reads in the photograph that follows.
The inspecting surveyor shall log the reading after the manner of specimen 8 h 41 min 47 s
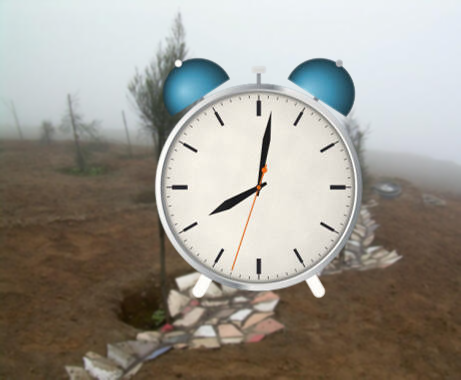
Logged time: 8 h 01 min 33 s
